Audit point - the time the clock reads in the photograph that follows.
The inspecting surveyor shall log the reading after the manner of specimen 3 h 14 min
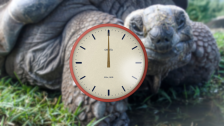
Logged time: 12 h 00 min
